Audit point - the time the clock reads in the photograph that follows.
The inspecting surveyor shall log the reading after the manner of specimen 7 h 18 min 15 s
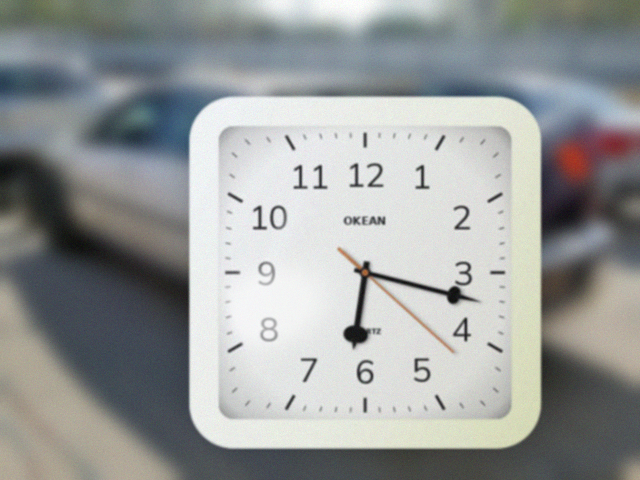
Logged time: 6 h 17 min 22 s
